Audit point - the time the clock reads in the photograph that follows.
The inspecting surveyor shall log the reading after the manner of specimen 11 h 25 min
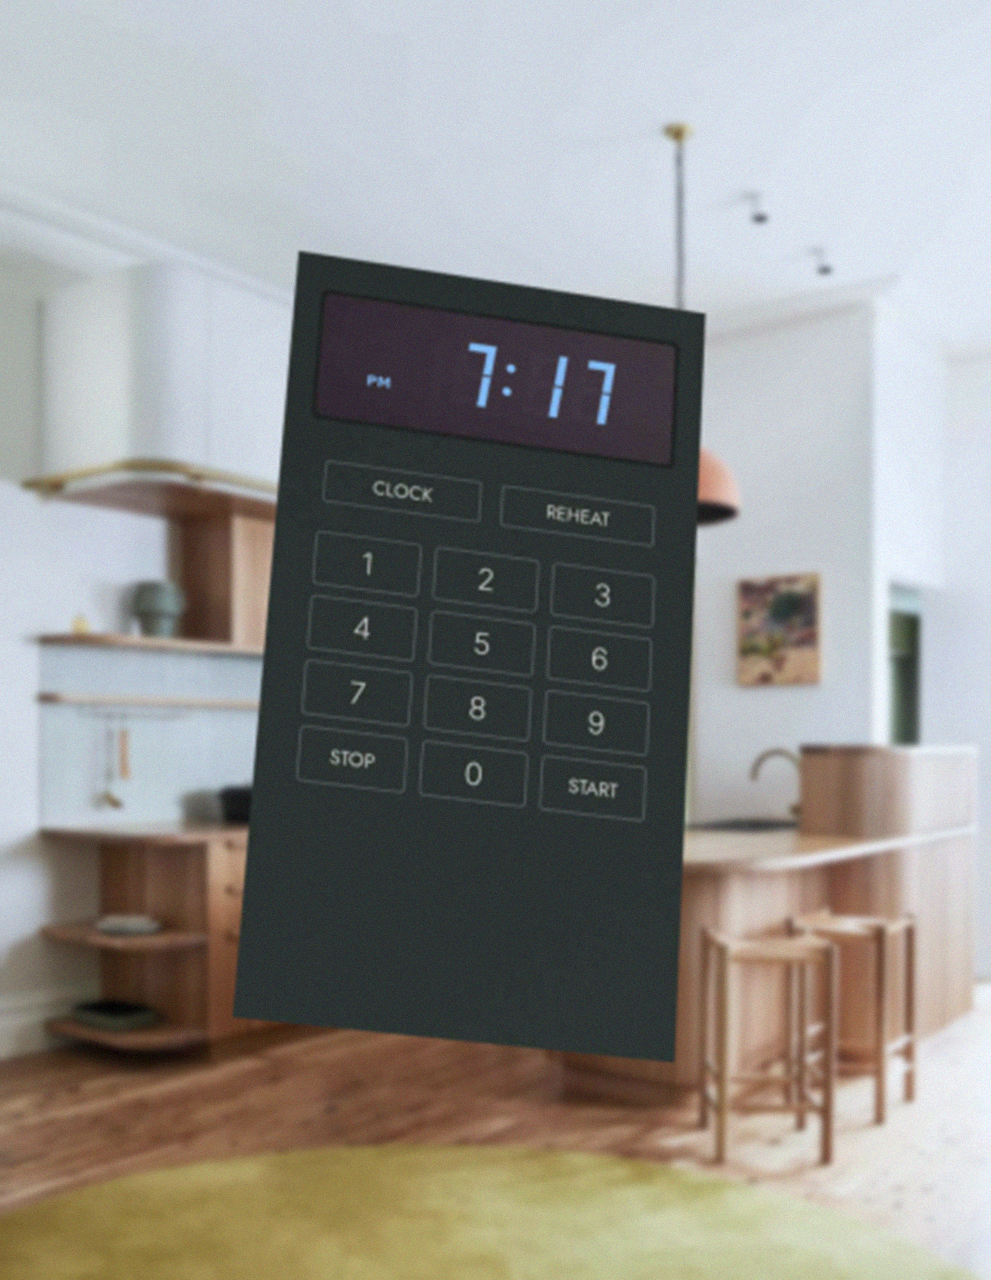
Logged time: 7 h 17 min
